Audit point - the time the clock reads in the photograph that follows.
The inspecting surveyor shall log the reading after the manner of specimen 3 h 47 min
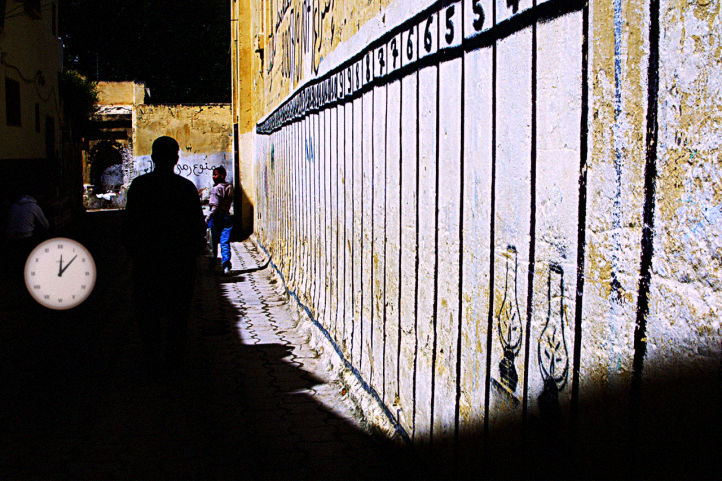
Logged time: 12 h 07 min
